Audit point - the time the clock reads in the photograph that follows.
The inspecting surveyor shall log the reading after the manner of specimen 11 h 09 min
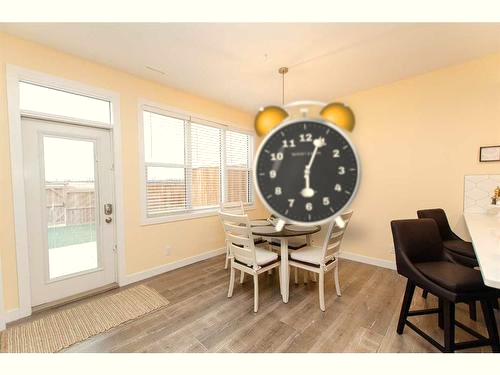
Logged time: 6 h 04 min
